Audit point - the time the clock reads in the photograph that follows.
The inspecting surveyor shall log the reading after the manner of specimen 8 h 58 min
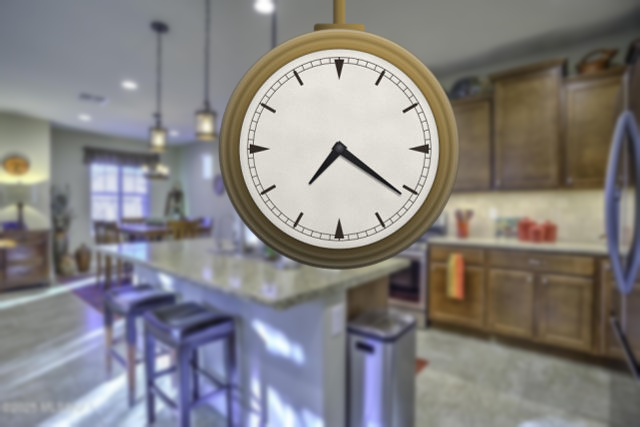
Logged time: 7 h 21 min
